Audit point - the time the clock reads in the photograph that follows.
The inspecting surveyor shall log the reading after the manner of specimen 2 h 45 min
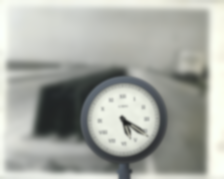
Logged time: 5 h 21 min
